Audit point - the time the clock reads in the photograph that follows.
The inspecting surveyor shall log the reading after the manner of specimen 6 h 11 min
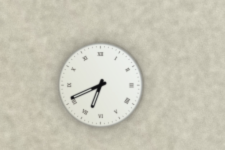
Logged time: 6 h 41 min
